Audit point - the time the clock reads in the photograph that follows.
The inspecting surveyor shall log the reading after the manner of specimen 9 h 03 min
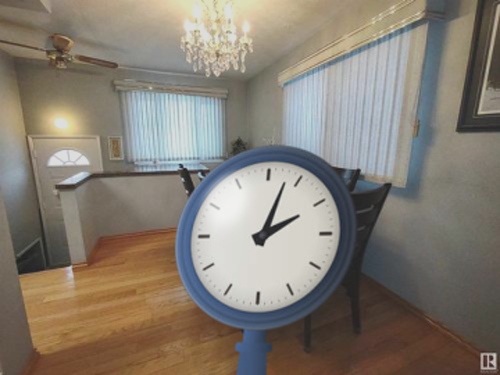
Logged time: 2 h 03 min
